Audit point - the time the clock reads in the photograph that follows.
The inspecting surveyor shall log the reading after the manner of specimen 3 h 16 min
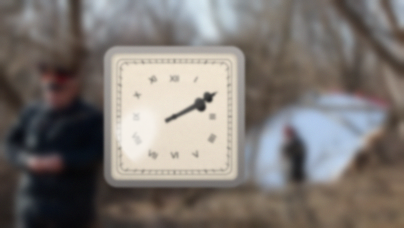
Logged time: 2 h 10 min
